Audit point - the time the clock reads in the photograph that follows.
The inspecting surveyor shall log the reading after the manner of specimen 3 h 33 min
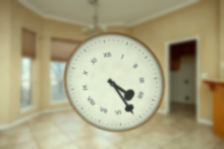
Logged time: 4 h 26 min
